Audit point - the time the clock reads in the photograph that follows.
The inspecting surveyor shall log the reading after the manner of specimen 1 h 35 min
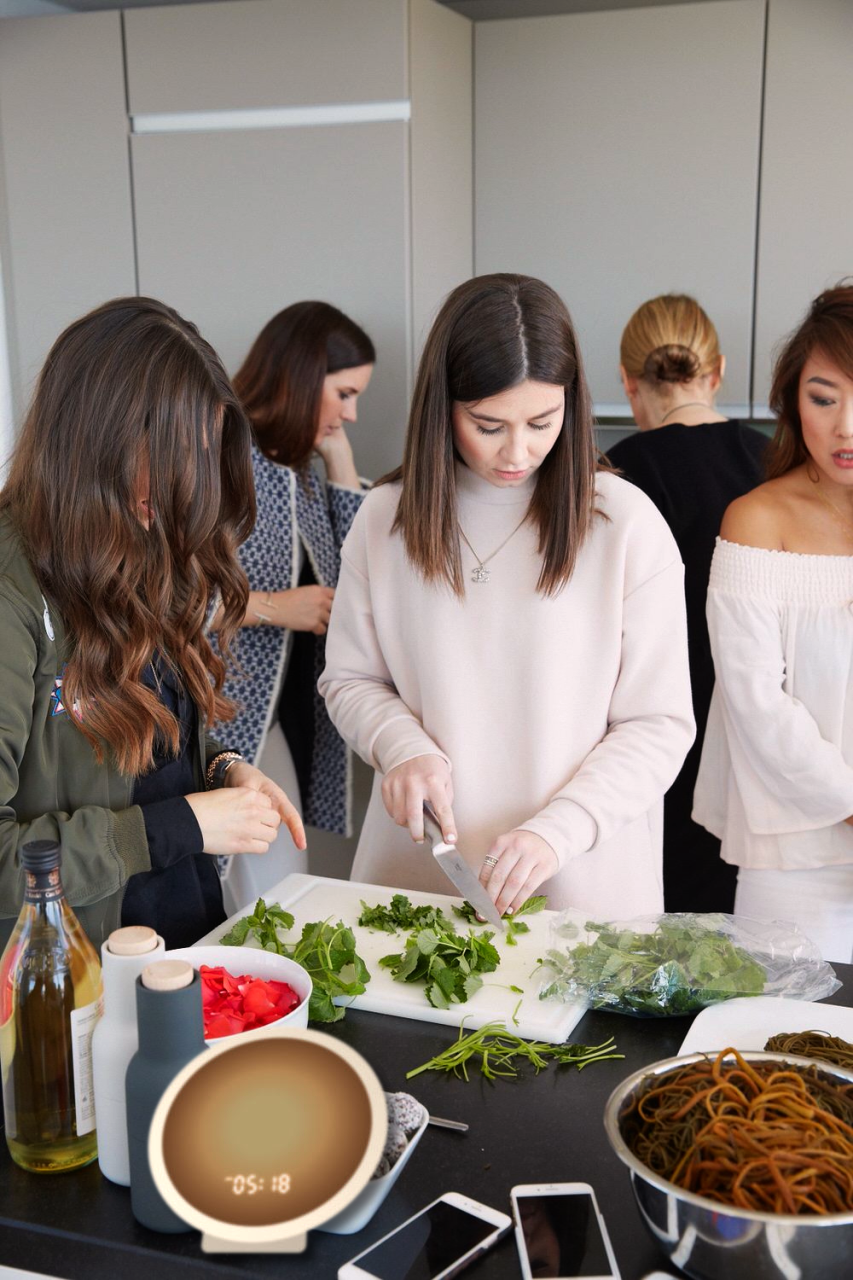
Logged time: 5 h 18 min
